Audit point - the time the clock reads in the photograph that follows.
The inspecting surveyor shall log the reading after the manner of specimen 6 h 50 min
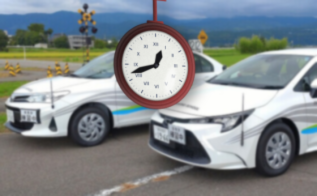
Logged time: 12 h 42 min
